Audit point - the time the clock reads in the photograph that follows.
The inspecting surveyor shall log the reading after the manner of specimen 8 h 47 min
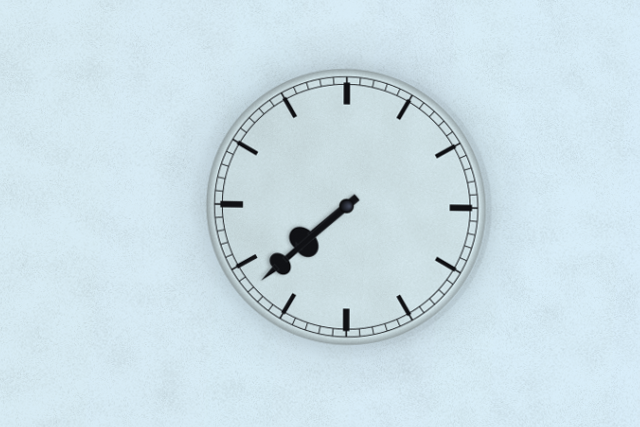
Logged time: 7 h 38 min
